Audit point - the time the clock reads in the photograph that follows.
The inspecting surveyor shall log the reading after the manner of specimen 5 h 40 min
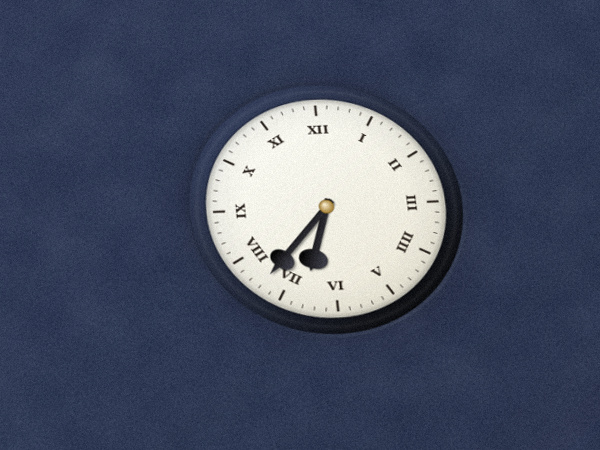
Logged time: 6 h 37 min
